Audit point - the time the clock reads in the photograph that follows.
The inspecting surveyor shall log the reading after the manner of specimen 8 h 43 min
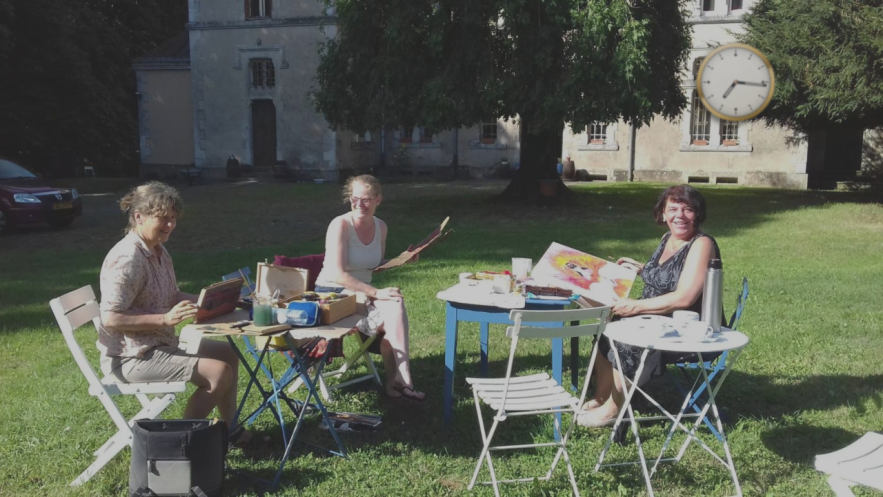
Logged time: 7 h 16 min
